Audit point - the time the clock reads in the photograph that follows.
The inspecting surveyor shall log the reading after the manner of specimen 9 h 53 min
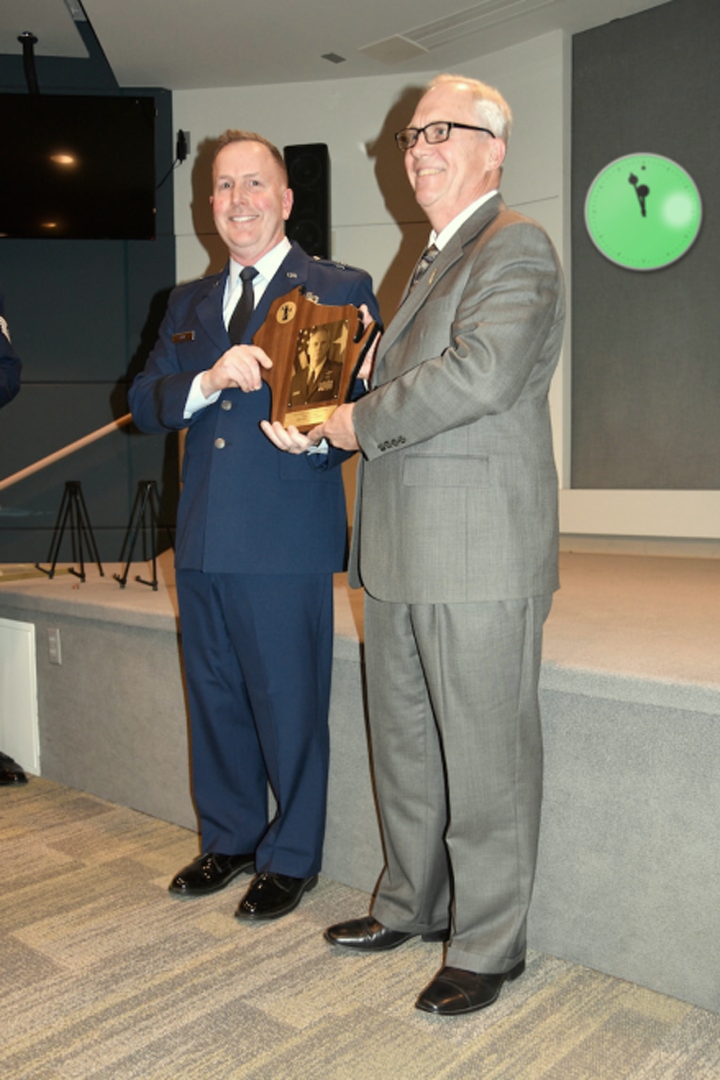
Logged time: 11 h 57 min
